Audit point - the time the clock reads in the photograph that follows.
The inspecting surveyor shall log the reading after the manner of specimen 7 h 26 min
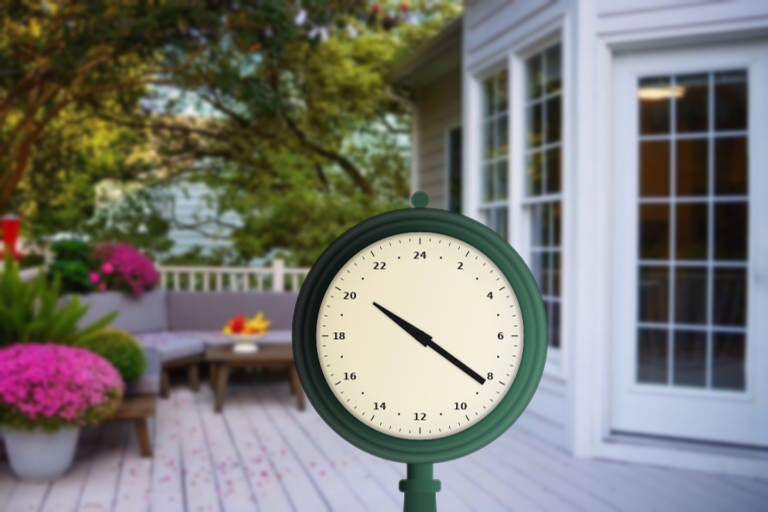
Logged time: 20 h 21 min
